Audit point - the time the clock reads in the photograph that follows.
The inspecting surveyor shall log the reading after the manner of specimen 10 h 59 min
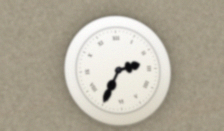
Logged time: 2 h 35 min
